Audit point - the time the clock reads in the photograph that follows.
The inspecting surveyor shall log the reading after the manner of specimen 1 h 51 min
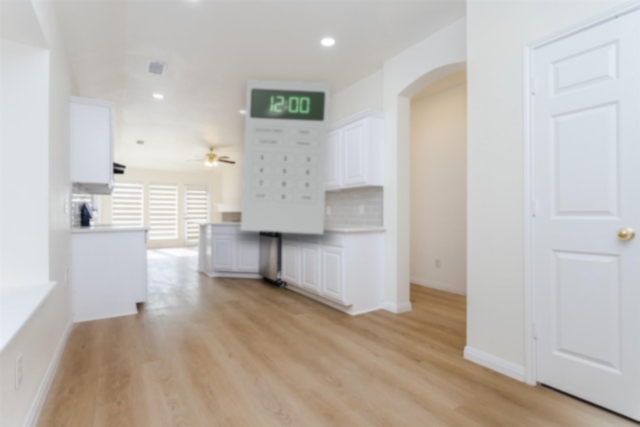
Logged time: 12 h 00 min
